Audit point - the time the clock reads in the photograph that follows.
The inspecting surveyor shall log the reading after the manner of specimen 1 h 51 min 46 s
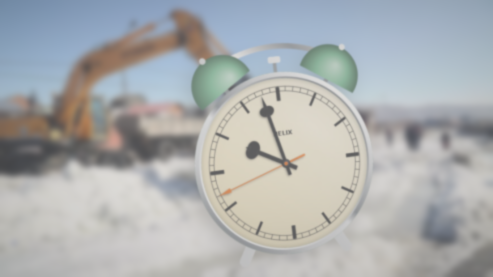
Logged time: 9 h 57 min 42 s
